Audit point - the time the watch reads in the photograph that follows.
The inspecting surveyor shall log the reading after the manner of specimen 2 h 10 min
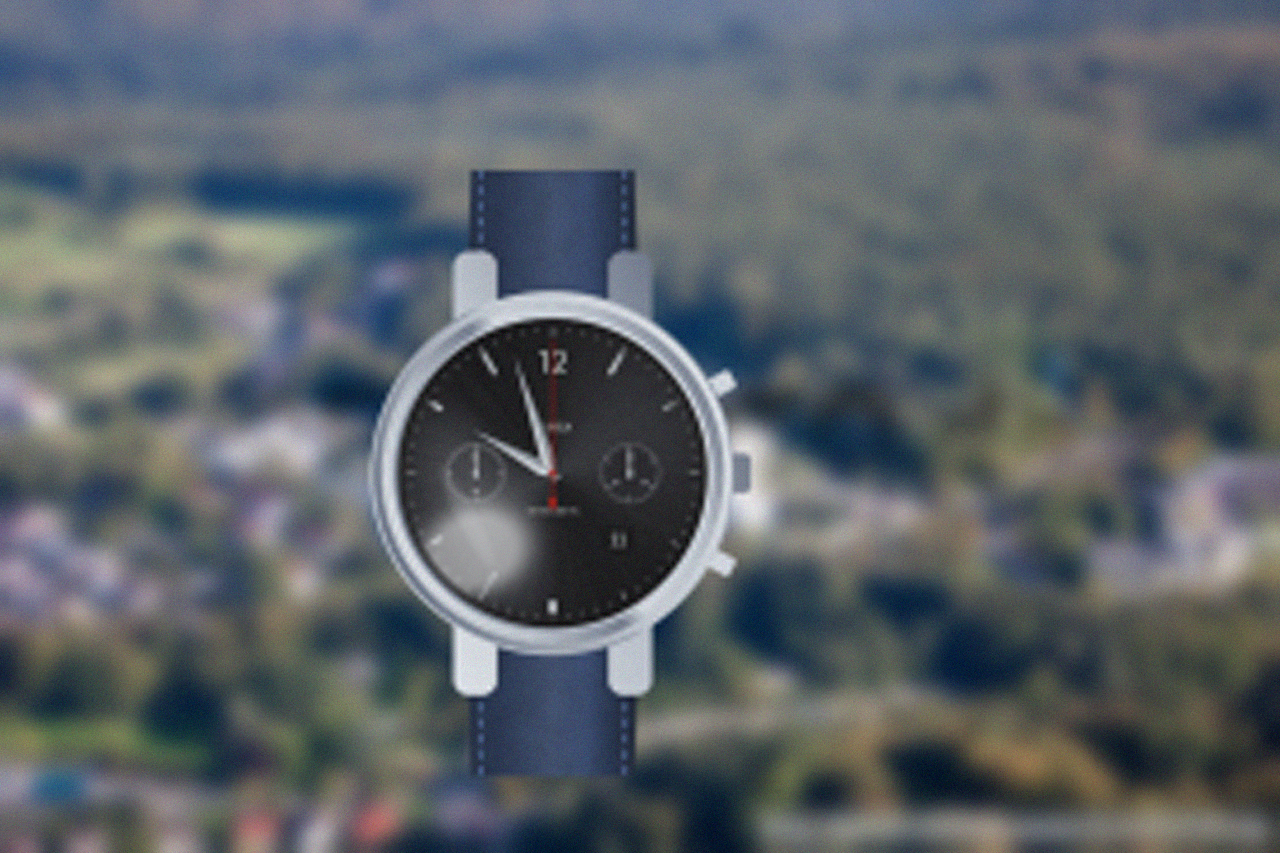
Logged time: 9 h 57 min
